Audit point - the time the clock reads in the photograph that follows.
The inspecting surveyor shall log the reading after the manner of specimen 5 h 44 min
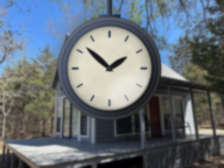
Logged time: 1 h 52 min
